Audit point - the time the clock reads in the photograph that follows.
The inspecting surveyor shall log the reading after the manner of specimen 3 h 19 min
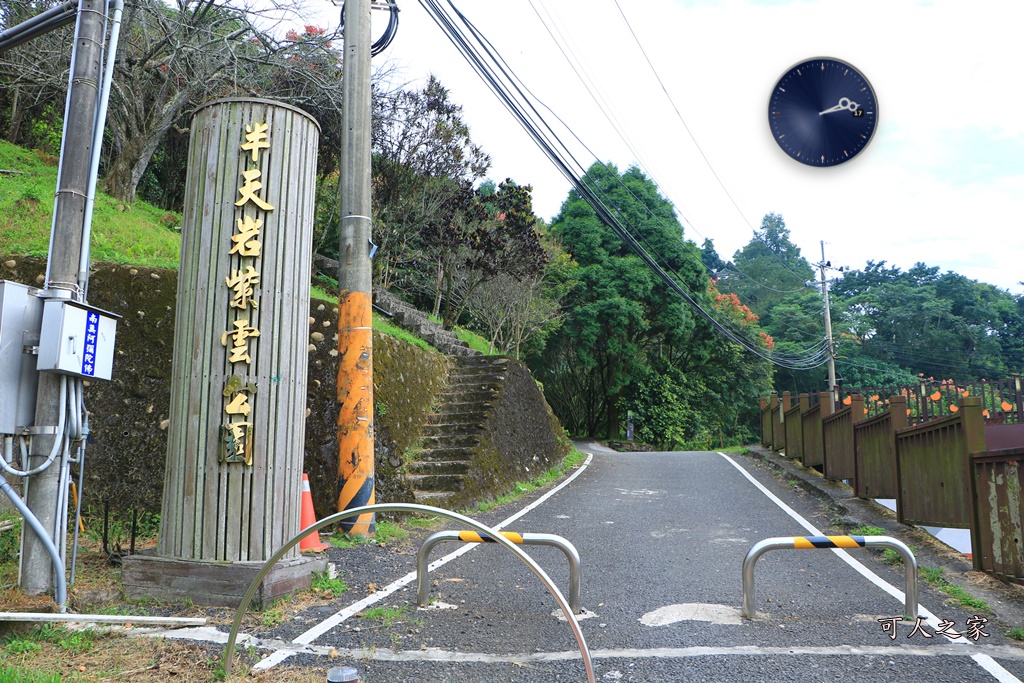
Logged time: 2 h 13 min
